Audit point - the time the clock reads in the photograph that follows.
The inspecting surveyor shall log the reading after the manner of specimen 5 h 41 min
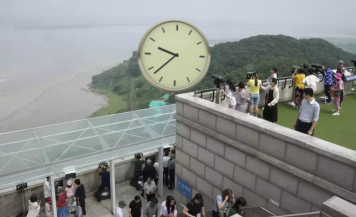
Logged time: 9 h 38 min
